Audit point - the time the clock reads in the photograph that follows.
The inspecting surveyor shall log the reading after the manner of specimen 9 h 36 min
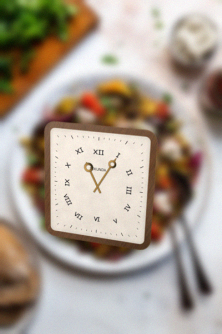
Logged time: 11 h 05 min
